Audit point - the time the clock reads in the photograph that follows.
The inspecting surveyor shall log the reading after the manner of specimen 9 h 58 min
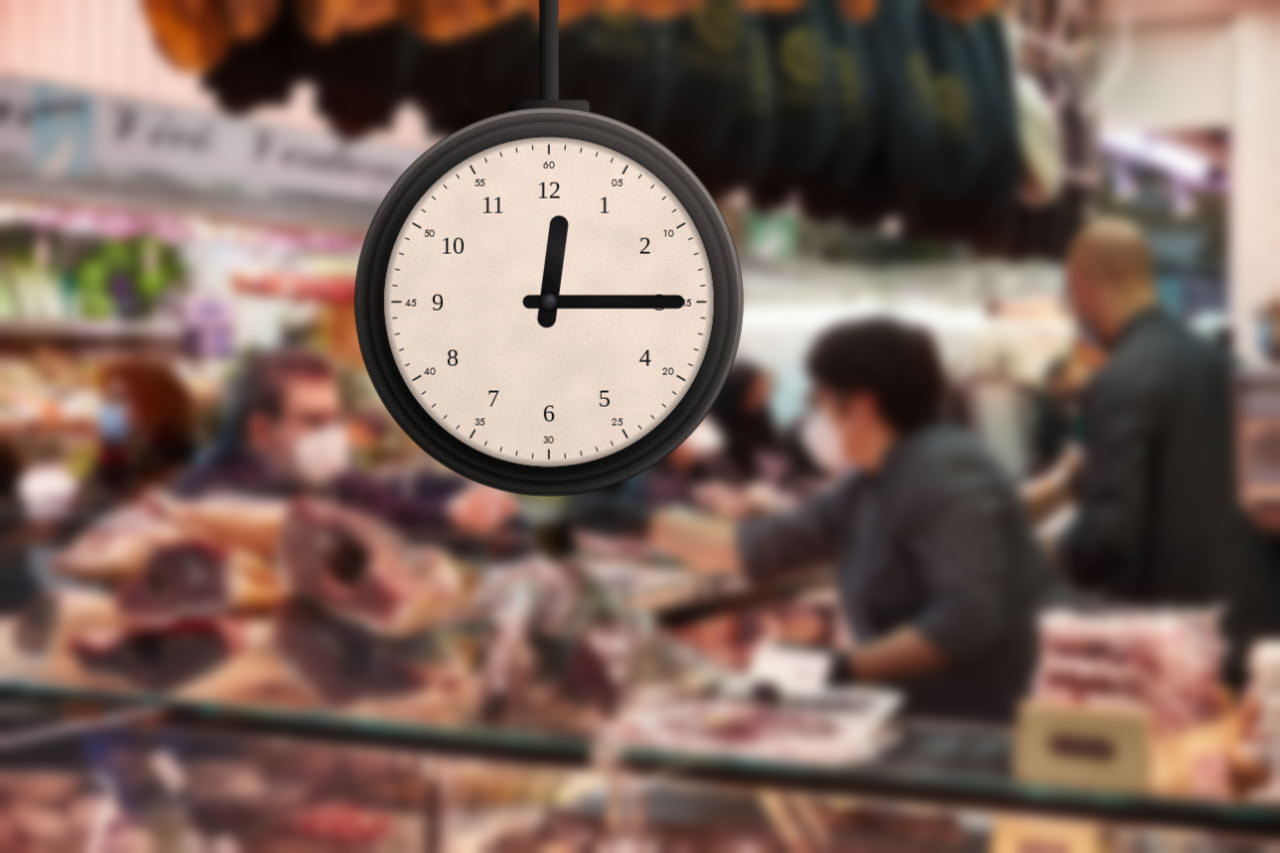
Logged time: 12 h 15 min
